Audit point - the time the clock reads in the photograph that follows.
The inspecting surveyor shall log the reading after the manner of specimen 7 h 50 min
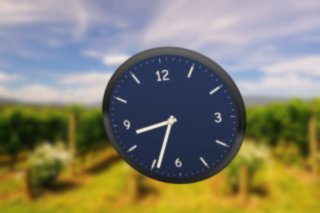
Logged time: 8 h 34 min
